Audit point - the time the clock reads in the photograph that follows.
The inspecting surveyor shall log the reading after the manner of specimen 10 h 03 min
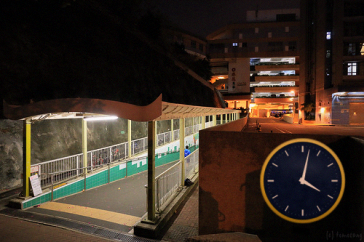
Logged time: 4 h 02 min
